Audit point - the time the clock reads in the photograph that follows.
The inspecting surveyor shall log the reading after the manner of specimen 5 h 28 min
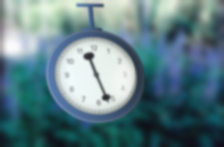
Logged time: 11 h 27 min
